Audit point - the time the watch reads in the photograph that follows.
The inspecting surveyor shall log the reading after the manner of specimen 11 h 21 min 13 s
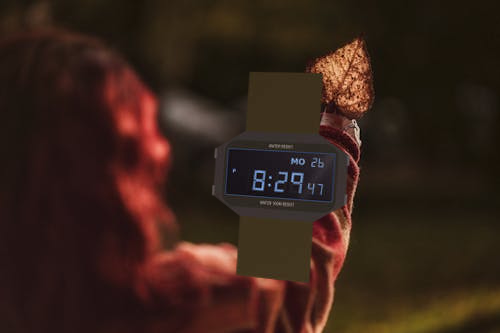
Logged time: 8 h 29 min 47 s
